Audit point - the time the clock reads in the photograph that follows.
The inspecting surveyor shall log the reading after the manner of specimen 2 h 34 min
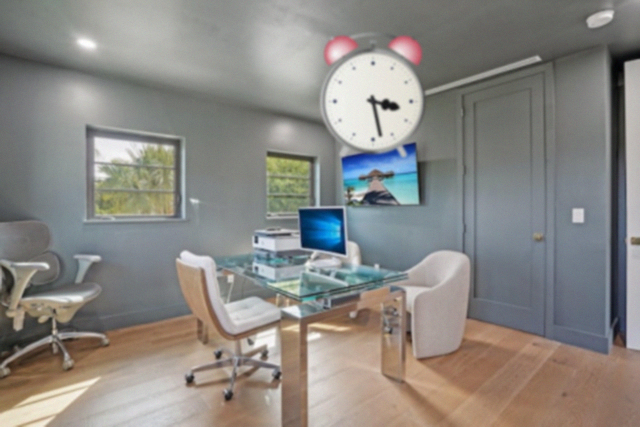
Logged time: 3 h 28 min
